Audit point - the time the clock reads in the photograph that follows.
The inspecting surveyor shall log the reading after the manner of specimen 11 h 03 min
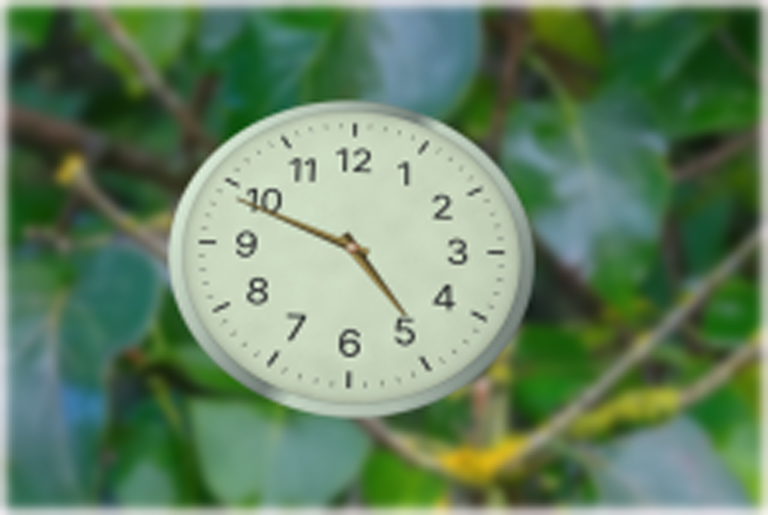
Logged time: 4 h 49 min
